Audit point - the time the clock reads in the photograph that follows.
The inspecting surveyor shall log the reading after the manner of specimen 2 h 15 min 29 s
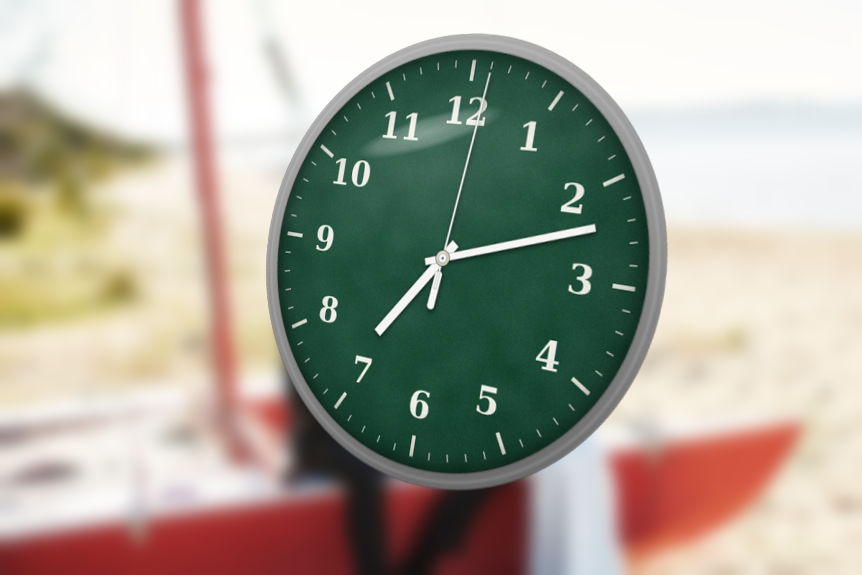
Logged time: 7 h 12 min 01 s
